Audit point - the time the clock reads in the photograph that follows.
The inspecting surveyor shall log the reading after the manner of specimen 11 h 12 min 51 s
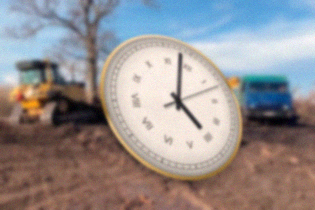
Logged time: 3 h 58 min 07 s
